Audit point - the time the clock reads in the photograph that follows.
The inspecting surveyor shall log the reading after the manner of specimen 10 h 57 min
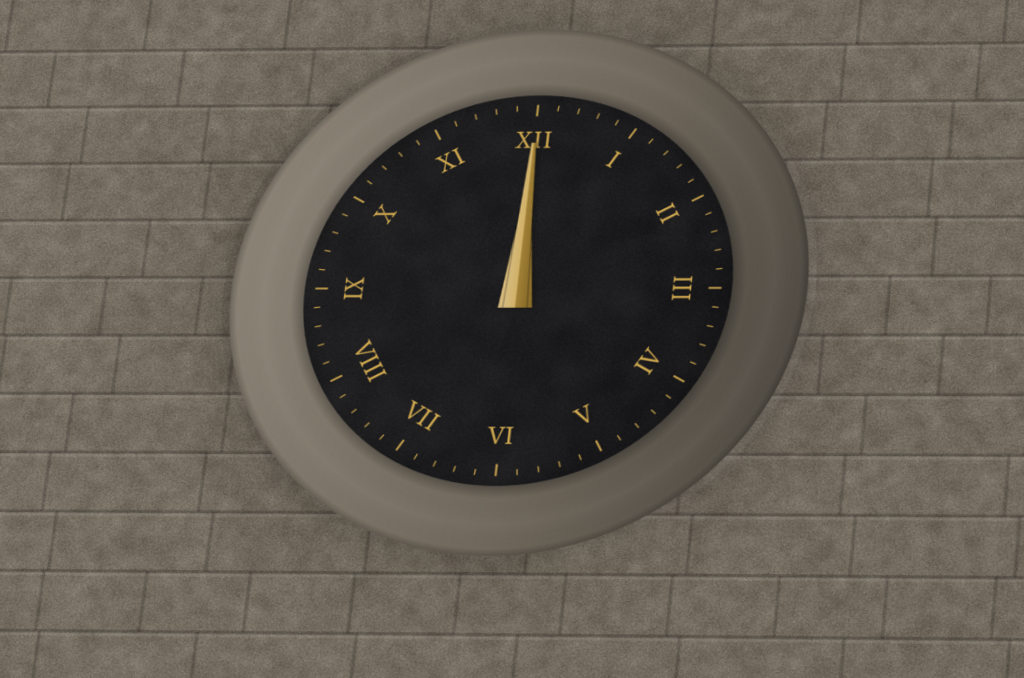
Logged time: 12 h 00 min
